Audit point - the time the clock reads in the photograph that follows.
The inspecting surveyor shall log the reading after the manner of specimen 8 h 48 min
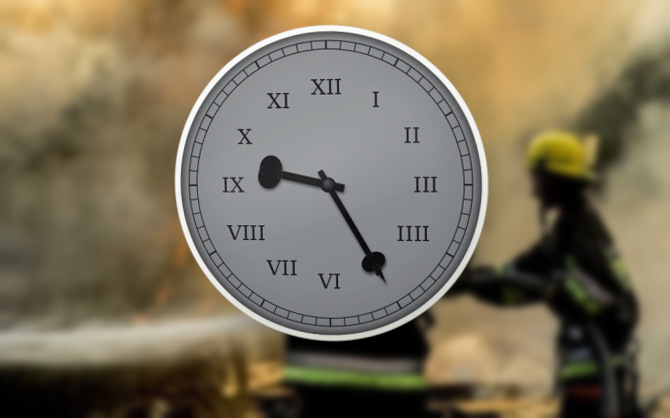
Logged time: 9 h 25 min
